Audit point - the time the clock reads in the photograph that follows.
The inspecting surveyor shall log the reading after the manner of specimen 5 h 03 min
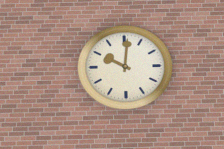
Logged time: 10 h 01 min
